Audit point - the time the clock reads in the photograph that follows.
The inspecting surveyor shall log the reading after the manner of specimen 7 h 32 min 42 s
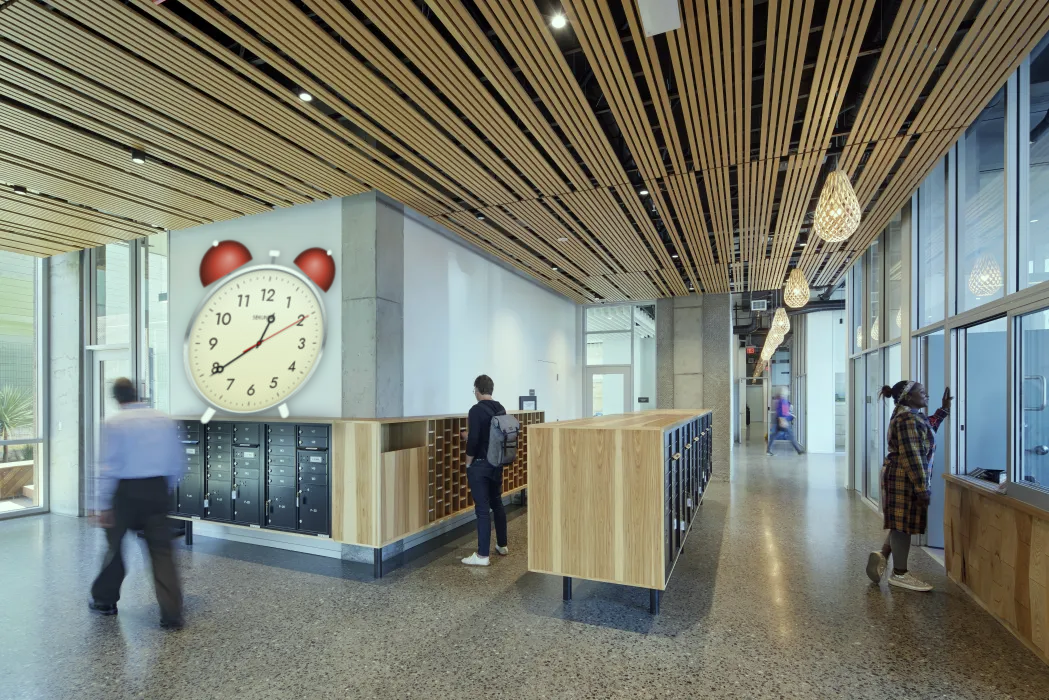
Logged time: 12 h 39 min 10 s
